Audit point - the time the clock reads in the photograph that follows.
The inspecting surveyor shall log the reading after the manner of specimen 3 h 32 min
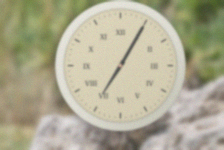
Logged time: 7 h 05 min
